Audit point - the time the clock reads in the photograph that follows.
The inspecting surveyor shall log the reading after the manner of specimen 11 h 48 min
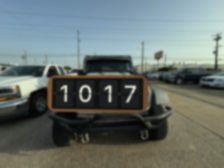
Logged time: 10 h 17 min
